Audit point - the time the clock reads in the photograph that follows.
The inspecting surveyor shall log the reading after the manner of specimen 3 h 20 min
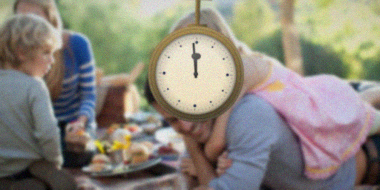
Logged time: 11 h 59 min
